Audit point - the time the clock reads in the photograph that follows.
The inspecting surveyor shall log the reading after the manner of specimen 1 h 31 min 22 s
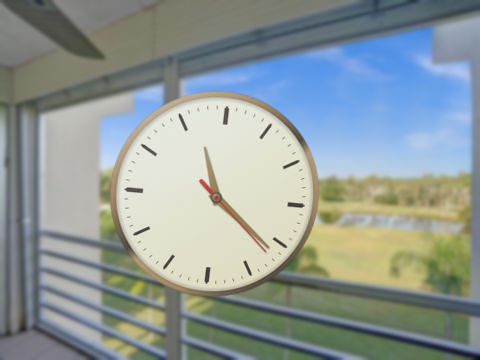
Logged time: 11 h 21 min 22 s
